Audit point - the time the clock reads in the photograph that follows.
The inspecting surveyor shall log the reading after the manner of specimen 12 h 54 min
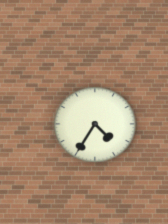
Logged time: 4 h 35 min
